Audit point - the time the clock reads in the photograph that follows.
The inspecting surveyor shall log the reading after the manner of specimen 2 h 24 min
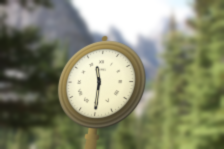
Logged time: 11 h 30 min
